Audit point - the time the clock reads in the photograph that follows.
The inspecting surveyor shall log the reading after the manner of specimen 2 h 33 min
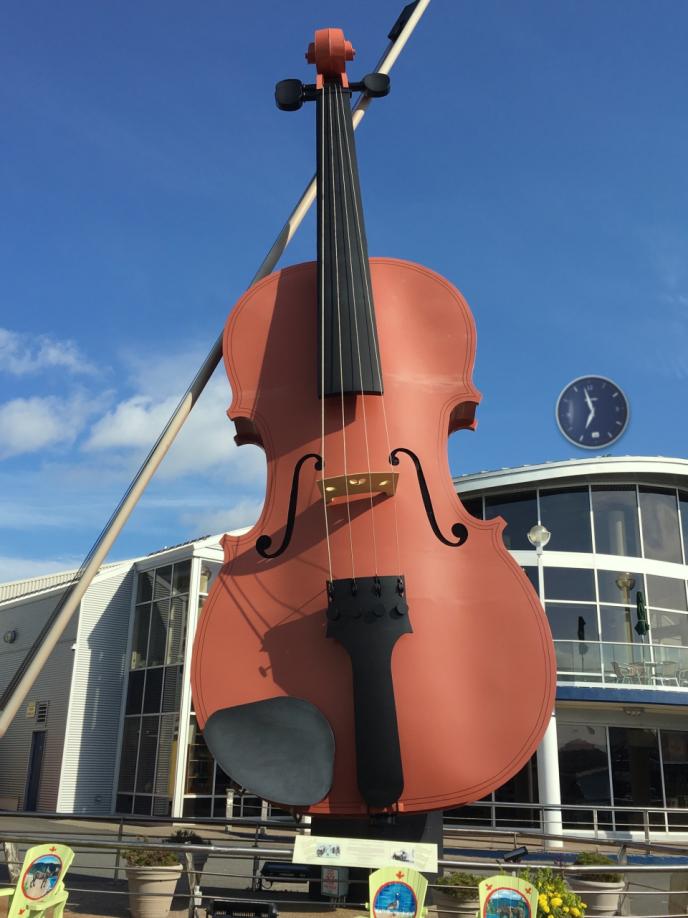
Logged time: 6 h 58 min
